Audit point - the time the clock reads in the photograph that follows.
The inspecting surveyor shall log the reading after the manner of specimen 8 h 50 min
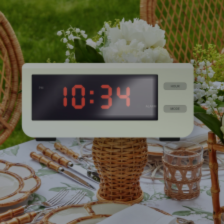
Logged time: 10 h 34 min
